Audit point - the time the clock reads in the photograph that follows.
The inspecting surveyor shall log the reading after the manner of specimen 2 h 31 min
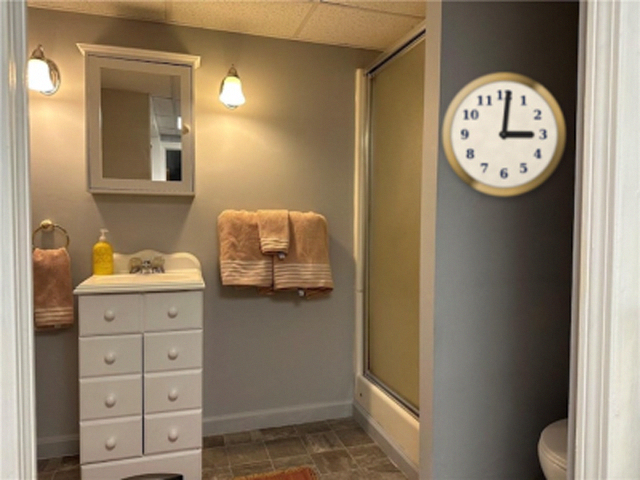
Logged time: 3 h 01 min
